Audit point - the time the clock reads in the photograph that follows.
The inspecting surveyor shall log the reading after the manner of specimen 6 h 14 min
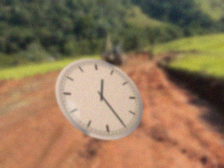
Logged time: 12 h 25 min
